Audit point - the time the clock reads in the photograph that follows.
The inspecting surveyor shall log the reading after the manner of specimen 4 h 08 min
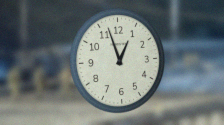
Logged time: 12 h 57 min
